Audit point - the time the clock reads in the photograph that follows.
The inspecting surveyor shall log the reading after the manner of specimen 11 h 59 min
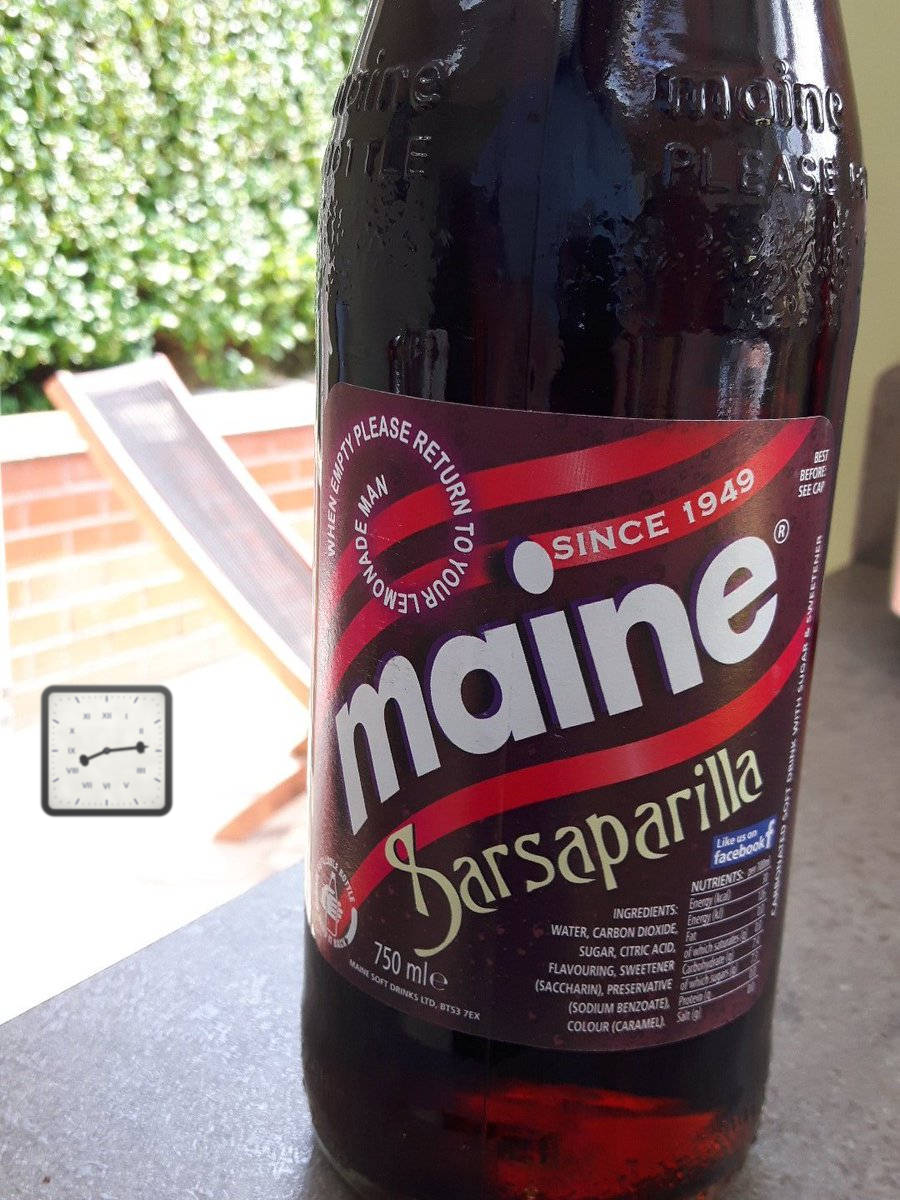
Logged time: 8 h 14 min
